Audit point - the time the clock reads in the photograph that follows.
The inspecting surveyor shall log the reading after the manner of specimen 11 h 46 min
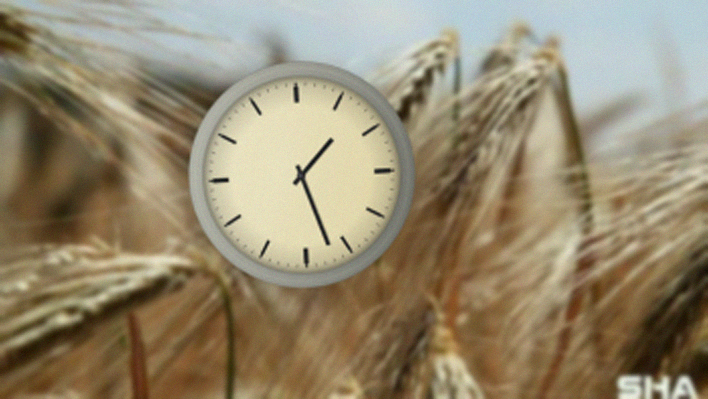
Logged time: 1 h 27 min
